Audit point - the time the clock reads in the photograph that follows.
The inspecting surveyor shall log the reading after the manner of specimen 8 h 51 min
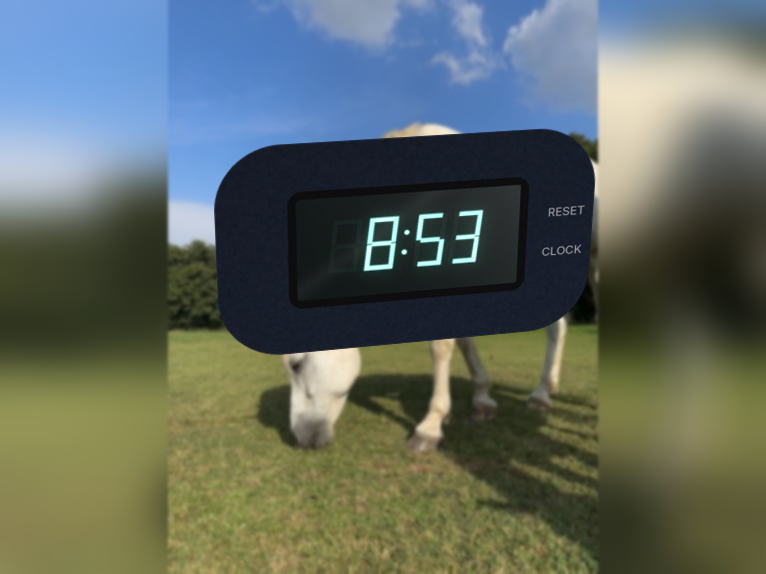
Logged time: 8 h 53 min
